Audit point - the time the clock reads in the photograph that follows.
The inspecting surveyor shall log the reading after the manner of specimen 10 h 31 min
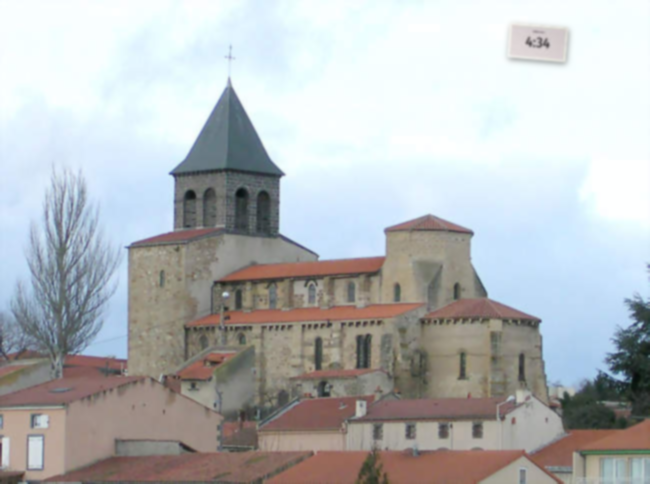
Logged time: 4 h 34 min
